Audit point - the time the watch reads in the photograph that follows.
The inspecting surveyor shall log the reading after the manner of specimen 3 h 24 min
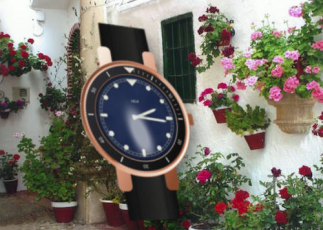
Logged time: 2 h 16 min
